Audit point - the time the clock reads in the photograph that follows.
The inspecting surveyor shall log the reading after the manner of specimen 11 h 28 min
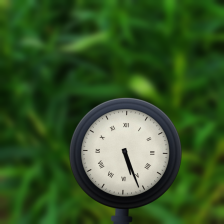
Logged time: 5 h 26 min
